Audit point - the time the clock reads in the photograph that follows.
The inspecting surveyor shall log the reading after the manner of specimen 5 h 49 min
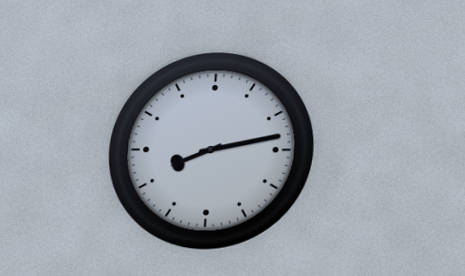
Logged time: 8 h 13 min
